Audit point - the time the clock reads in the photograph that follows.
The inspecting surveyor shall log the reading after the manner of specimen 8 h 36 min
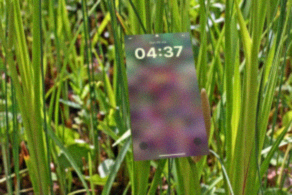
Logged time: 4 h 37 min
